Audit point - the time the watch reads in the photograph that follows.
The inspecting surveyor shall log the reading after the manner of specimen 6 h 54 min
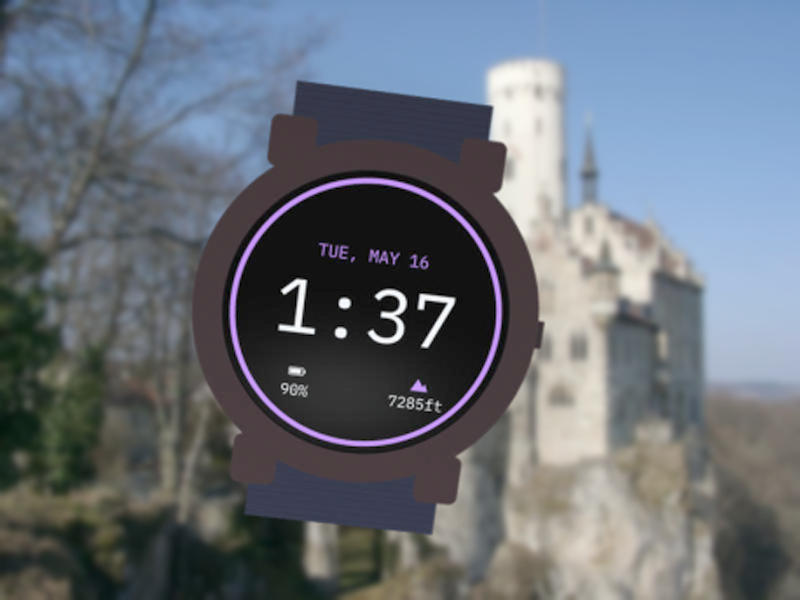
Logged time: 1 h 37 min
